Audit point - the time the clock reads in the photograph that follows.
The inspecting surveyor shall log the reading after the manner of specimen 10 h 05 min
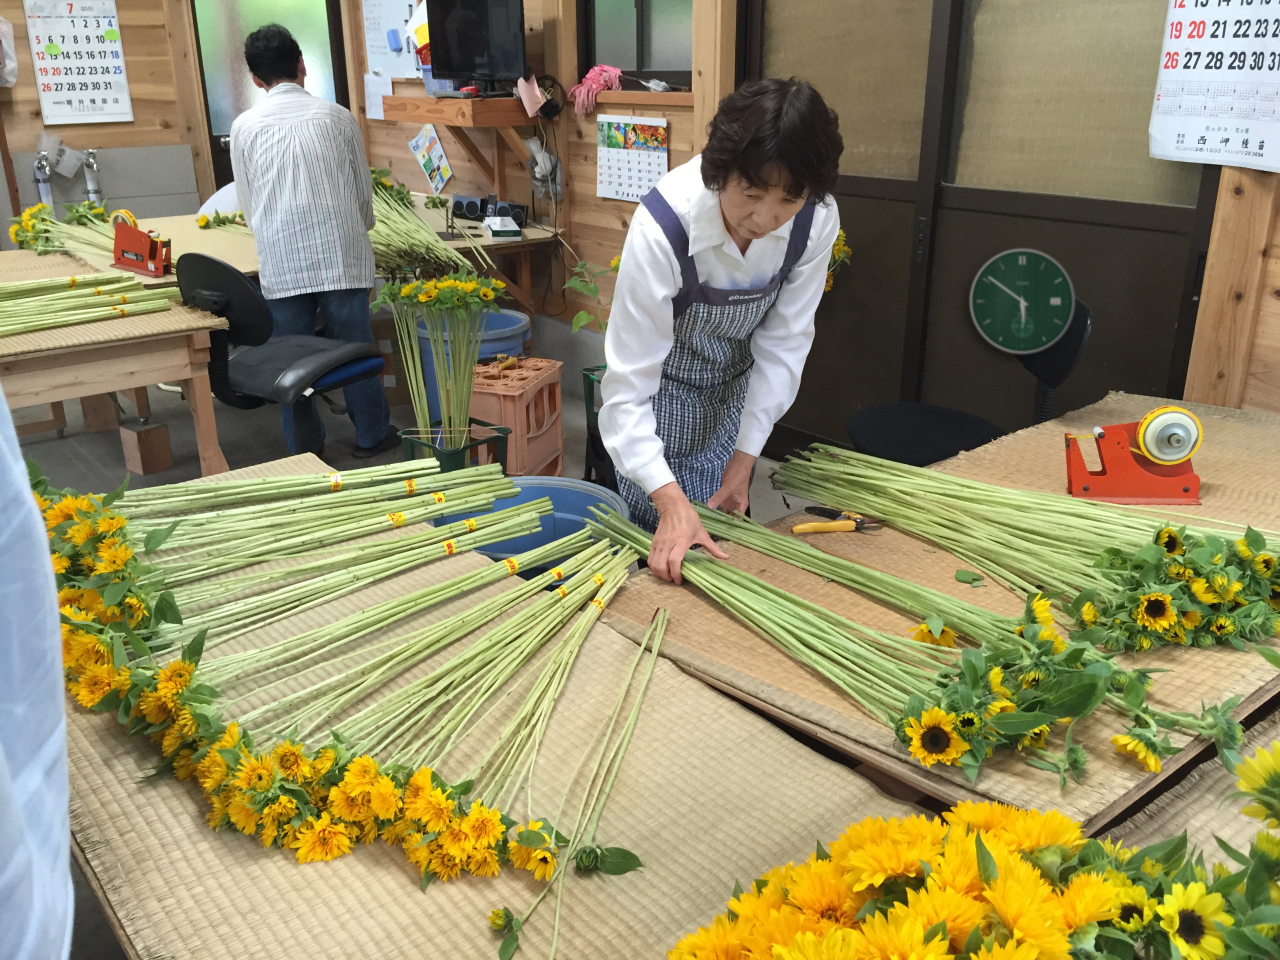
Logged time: 5 h 51 min
